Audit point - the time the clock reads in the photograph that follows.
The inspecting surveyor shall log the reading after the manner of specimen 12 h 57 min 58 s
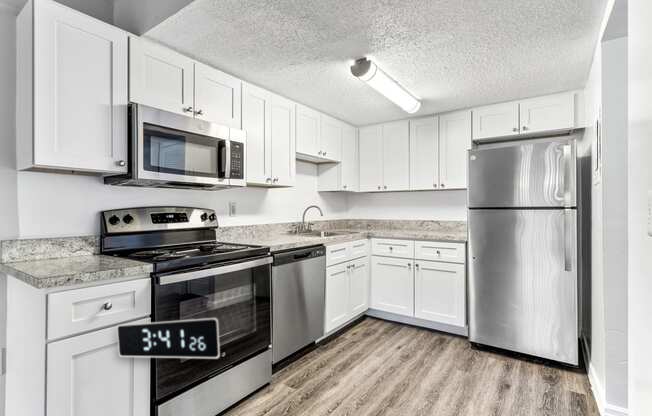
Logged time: 3 h 41 min 26 s
